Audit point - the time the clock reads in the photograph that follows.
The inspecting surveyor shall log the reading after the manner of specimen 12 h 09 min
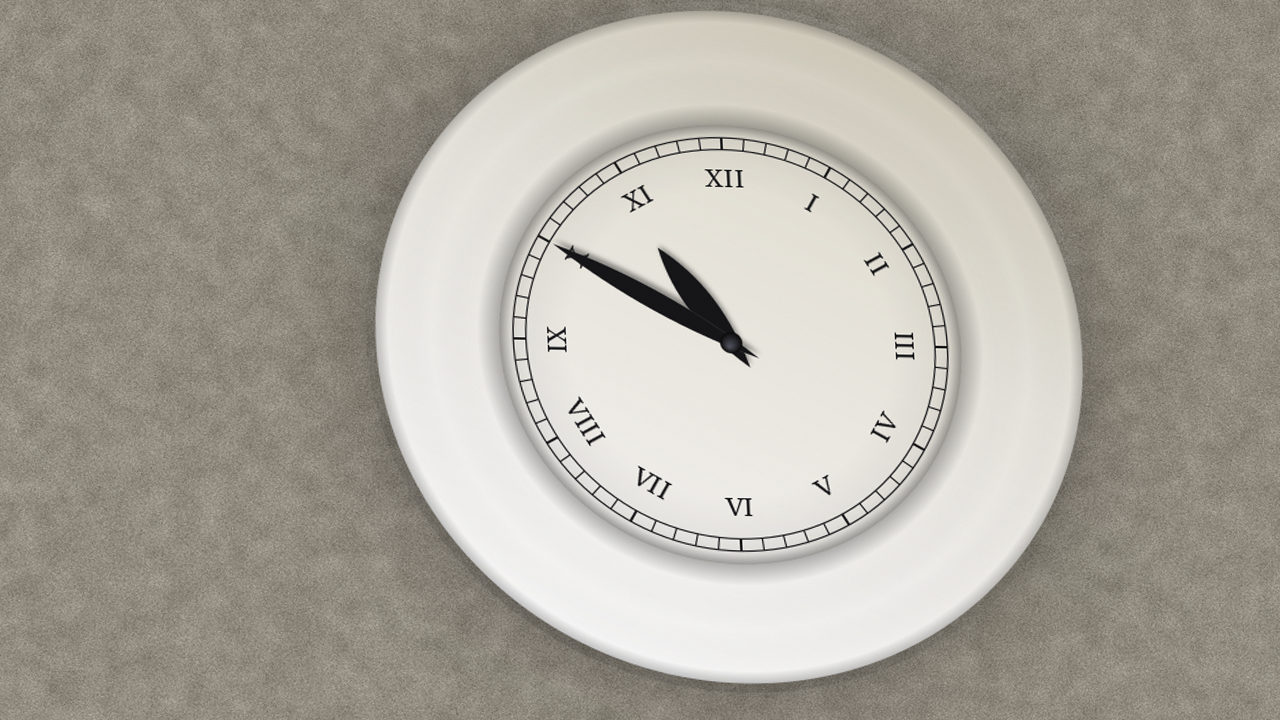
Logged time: 10 h 50 min
